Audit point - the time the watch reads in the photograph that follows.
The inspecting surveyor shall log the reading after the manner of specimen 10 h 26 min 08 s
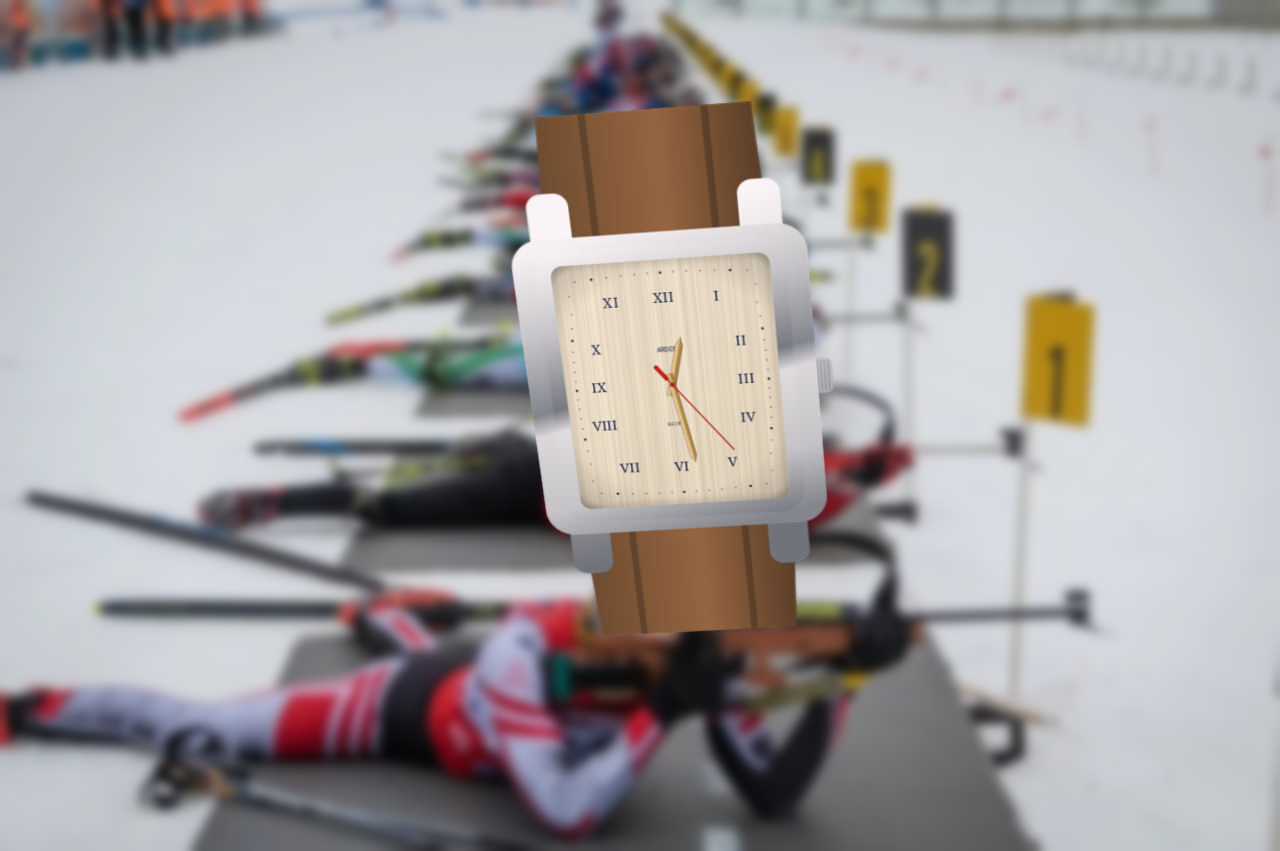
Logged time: 12 h 28 min 24 s
